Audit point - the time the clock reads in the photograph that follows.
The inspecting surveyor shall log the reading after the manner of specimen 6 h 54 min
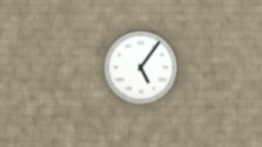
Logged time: 5 h 06 min
